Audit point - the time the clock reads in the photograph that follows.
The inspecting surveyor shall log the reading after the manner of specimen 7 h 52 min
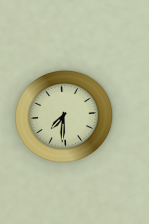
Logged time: 7 h 31 min
